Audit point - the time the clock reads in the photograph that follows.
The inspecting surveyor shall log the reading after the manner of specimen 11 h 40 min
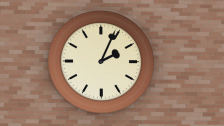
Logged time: 2 h 04 min
